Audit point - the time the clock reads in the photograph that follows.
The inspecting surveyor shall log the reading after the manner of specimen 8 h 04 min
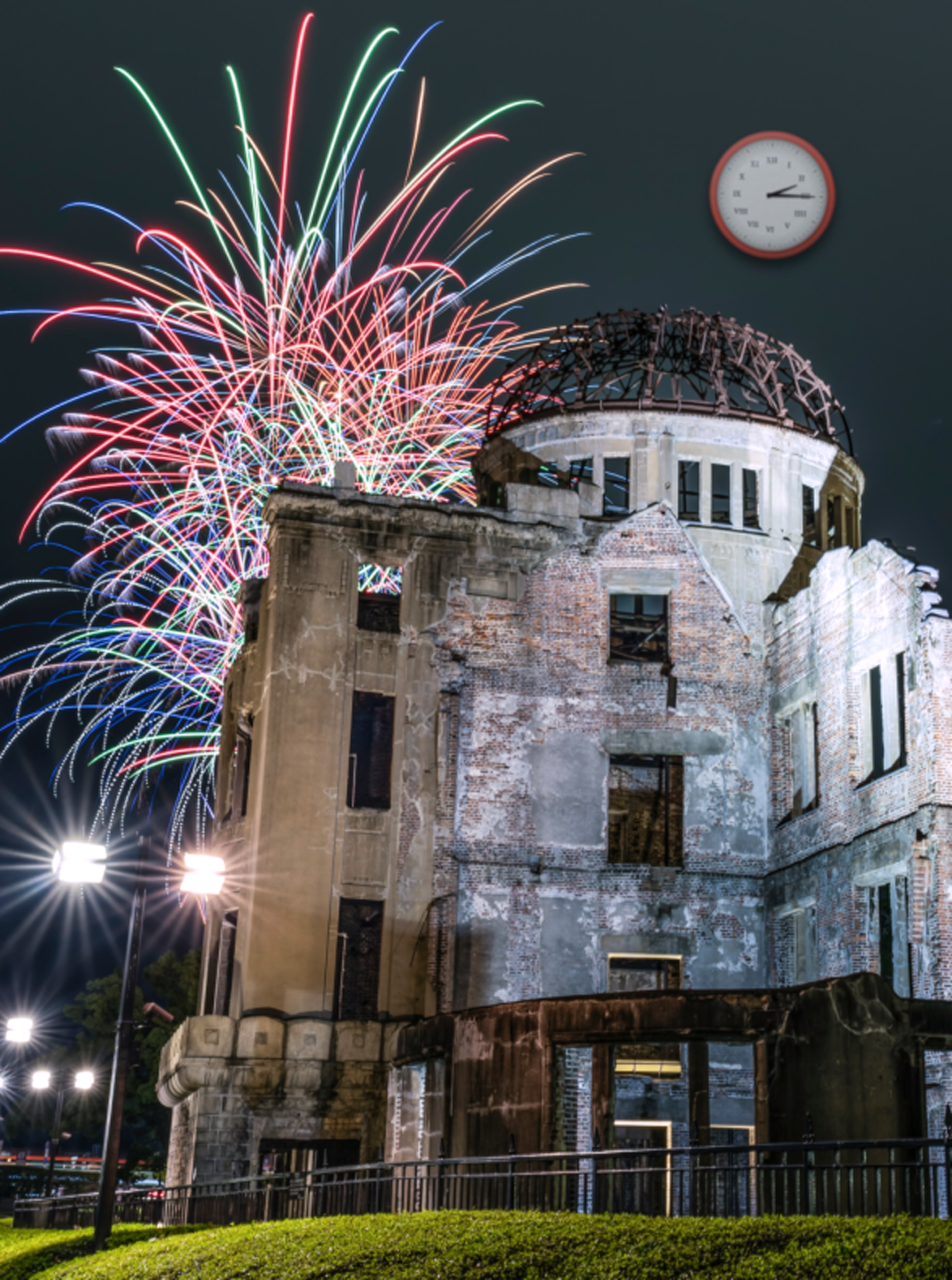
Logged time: 2 h 15 min
